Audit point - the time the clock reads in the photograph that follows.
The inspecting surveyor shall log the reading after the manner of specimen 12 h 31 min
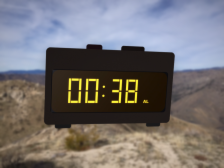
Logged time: 0 h 38 min
